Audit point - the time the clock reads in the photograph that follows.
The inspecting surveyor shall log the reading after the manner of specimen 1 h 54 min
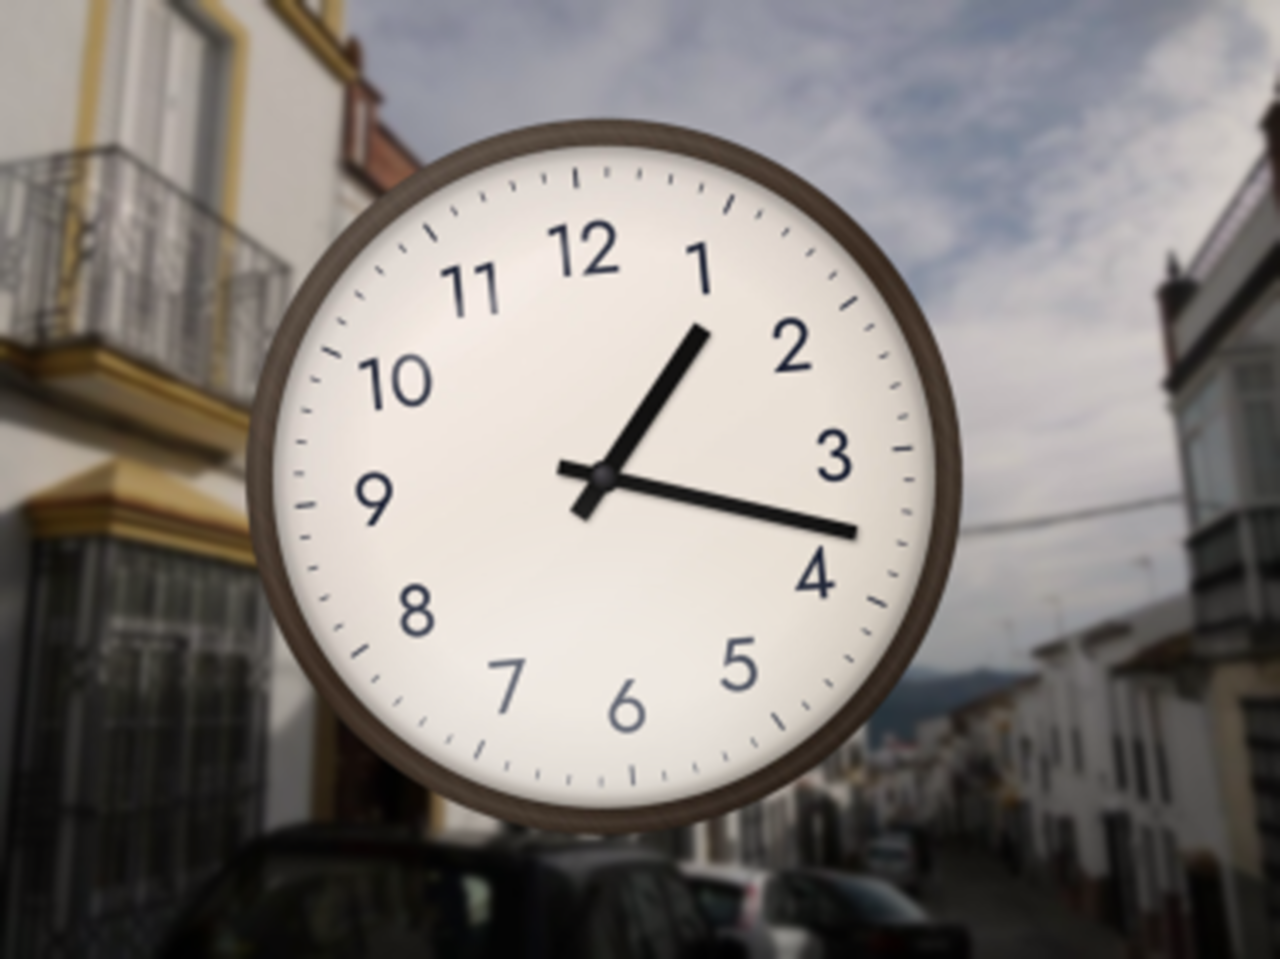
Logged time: 1 h 18 min
